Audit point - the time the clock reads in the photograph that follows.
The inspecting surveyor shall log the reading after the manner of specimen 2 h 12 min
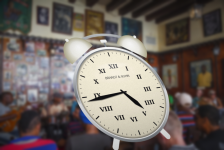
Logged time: 4 h 44 min
